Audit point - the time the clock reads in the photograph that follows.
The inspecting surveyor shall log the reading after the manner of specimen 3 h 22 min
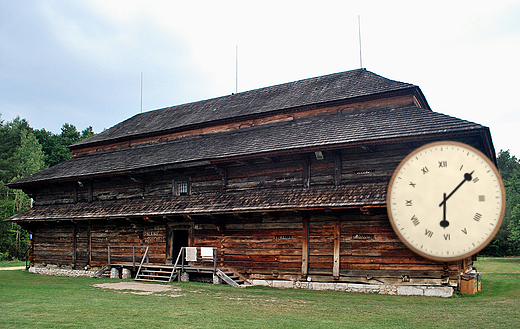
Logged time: 6 h 08 min
